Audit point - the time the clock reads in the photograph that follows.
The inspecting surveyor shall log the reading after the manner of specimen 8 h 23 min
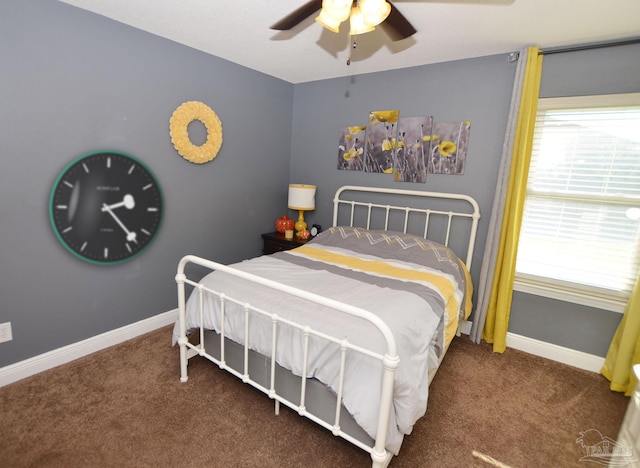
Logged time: 2 h 23 min
